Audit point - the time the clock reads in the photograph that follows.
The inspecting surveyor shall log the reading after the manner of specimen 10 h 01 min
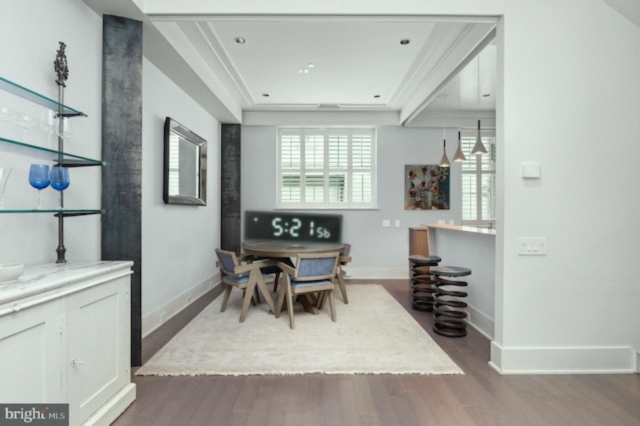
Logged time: 5 h 21 min
